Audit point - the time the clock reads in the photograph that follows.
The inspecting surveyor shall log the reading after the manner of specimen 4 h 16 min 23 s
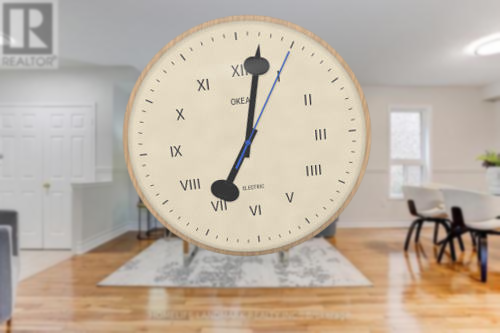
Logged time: 7 h 02 min 05 s
